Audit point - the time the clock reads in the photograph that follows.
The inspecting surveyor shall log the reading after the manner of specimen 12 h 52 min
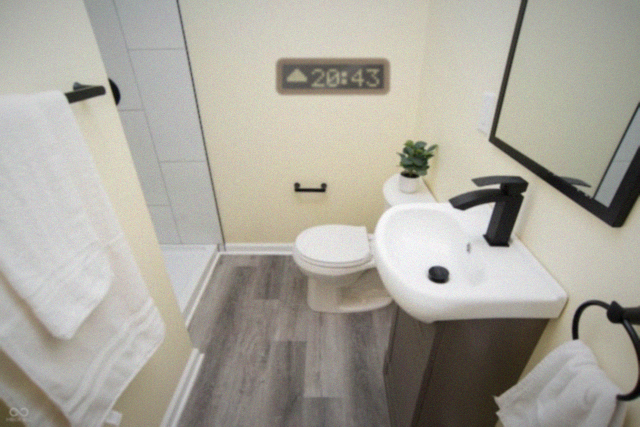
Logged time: 20 h 43 min
